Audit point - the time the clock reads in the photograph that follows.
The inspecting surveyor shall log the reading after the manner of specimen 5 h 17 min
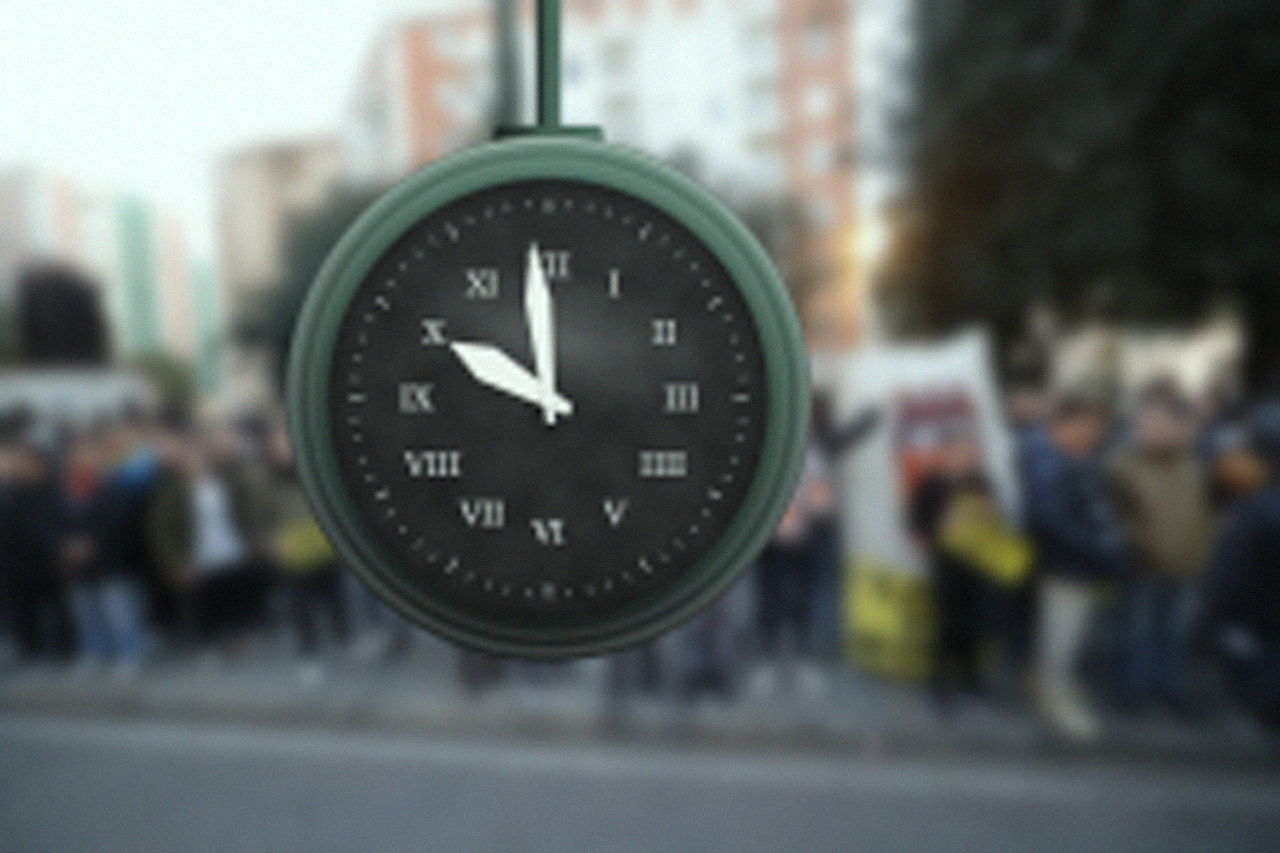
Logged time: 9 h 59 min
